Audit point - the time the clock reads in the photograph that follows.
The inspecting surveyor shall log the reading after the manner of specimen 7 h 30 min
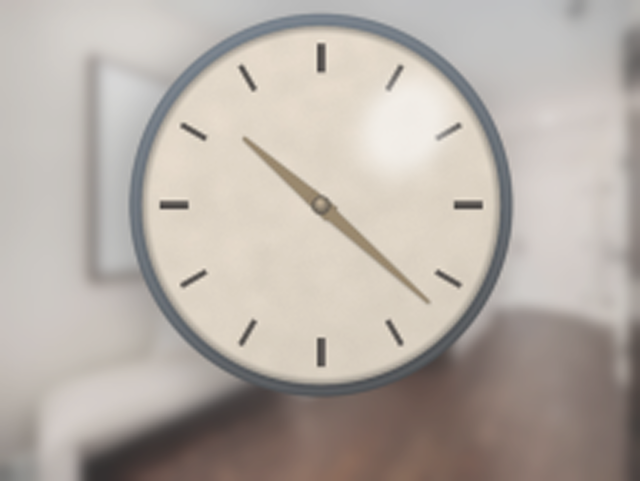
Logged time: 10 h 22 min
